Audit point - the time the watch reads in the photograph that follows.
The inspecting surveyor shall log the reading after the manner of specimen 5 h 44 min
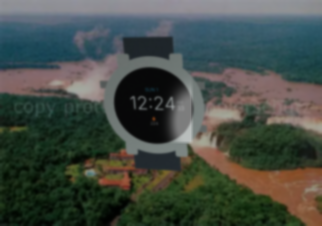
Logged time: 12 h 24 min
